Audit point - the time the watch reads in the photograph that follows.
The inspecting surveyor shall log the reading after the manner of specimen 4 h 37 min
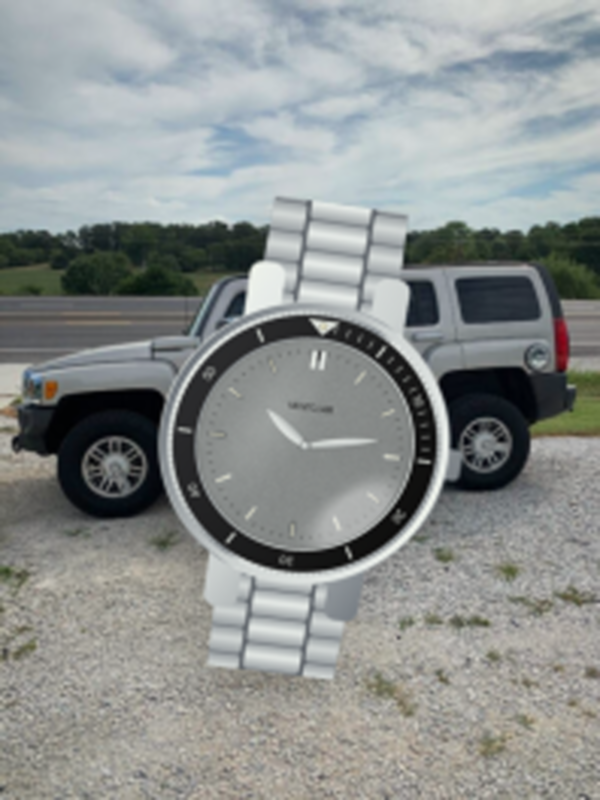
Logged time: 10 h 13 min
